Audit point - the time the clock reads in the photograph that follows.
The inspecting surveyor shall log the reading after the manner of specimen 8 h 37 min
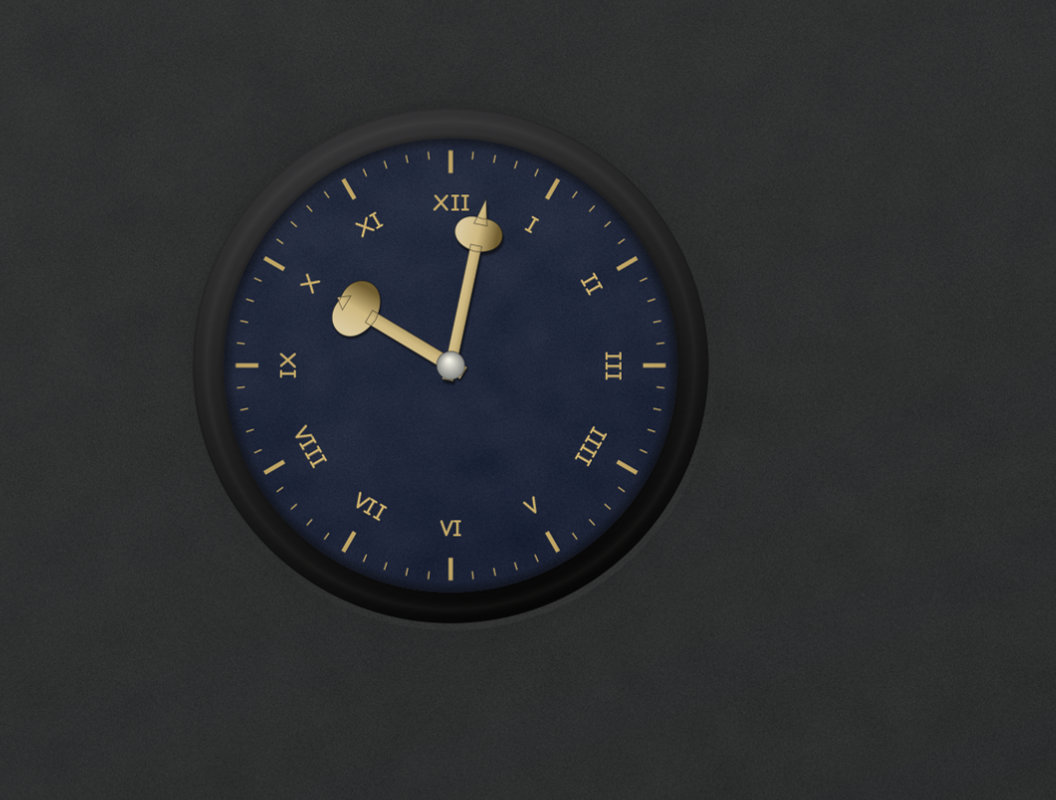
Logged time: 10 h 02 min
